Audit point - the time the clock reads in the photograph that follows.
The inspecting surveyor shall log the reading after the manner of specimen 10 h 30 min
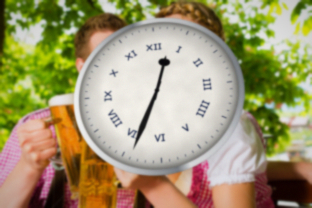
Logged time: 12 h 34 min
